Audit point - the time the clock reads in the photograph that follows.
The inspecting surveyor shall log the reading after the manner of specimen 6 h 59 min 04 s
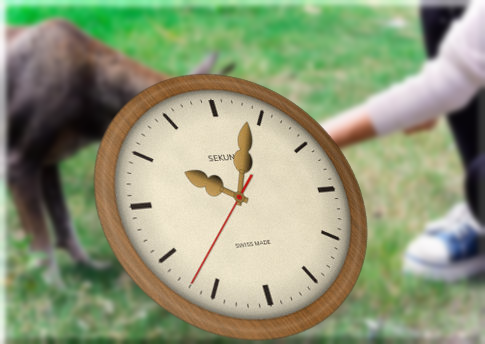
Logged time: 10 h 03 min 37 s
